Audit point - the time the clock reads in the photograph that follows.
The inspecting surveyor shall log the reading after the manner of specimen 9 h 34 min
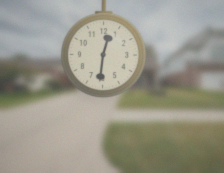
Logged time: 12 h 31 min
